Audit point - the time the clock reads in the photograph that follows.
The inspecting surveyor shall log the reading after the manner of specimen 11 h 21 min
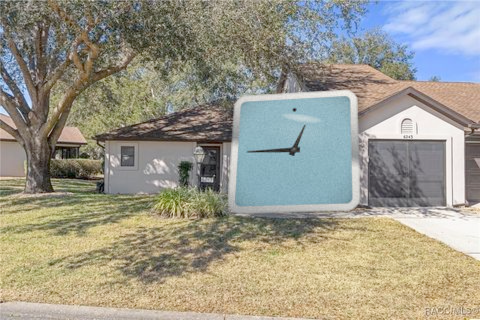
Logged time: 12 h 45 min
